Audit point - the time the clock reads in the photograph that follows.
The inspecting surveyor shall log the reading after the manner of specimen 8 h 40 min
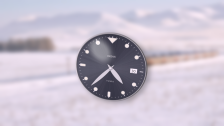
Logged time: 4 h 37 min
